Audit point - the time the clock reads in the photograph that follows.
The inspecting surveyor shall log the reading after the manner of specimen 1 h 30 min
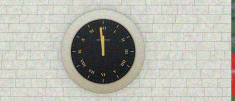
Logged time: 11 h 59 min
